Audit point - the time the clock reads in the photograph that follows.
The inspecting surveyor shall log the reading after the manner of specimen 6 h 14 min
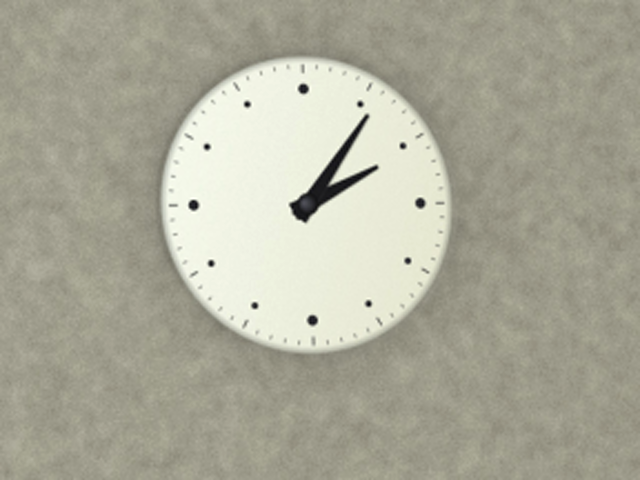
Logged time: 2 h 06 min
